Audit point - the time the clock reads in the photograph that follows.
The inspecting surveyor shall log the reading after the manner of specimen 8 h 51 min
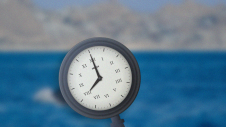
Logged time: 8 h 00 min
